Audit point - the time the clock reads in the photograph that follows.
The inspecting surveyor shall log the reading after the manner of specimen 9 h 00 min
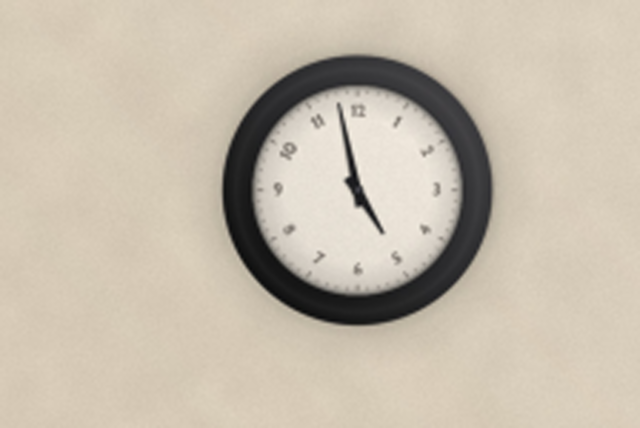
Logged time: 4 h 58 min
